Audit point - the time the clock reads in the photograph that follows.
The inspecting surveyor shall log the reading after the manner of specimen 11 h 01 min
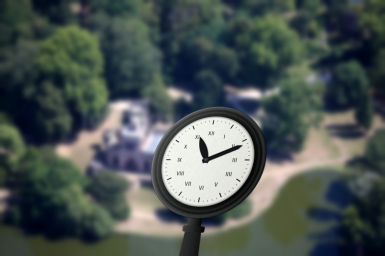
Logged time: 11 h 11 min
